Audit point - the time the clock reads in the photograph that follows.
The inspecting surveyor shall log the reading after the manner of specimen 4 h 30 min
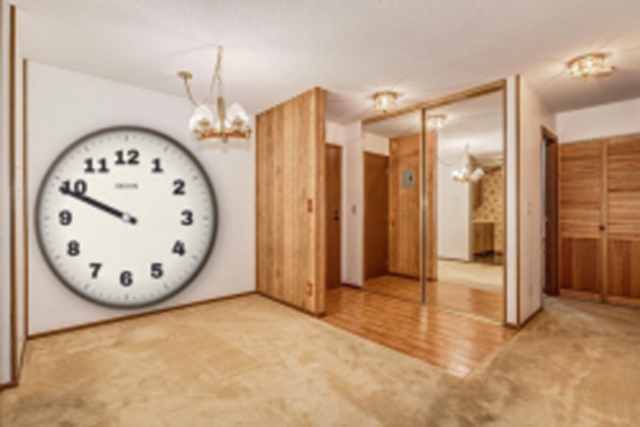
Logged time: 9 h 49 min
